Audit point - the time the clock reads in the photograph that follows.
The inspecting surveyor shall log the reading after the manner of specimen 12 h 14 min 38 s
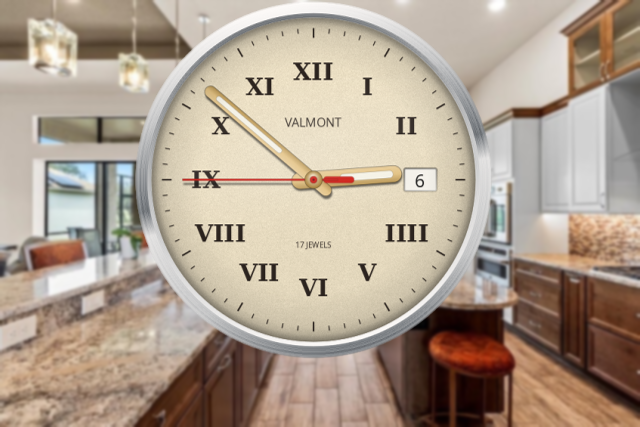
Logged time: 2 h 51 min 45 s
